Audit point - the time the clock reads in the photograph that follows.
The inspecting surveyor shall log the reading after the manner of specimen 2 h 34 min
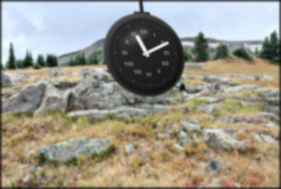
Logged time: 11 h 11 min
